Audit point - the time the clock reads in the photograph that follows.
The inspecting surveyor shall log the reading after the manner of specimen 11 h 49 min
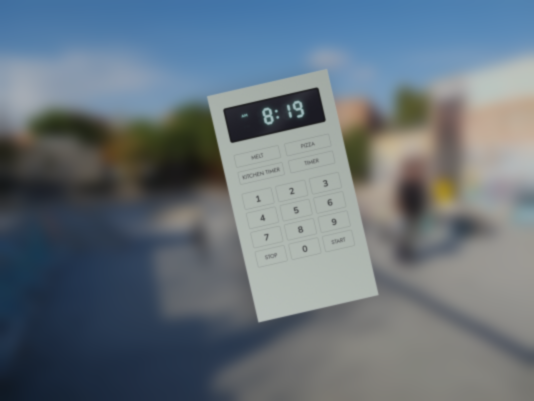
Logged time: 8 h 19 min
